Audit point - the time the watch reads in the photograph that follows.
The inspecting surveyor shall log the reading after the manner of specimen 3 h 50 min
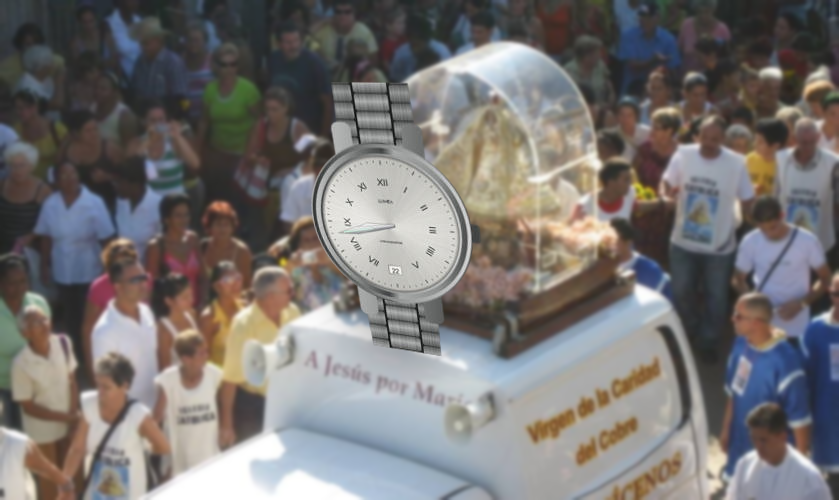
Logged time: 8 h 43 min
